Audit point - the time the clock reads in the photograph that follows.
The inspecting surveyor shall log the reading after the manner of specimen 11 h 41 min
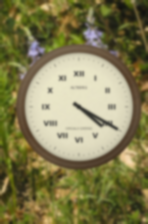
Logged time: 4 h 20 min
